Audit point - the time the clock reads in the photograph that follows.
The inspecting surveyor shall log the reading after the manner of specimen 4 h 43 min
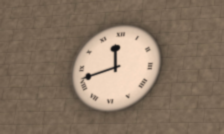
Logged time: 11 h 42 min
